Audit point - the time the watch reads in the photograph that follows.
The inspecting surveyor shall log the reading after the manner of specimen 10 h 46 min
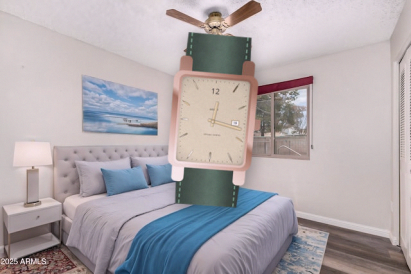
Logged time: 12 h 17 min
